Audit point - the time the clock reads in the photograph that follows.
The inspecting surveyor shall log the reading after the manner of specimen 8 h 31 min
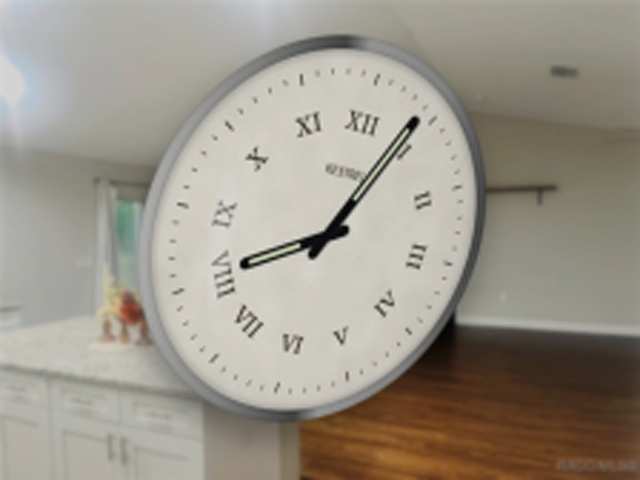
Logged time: 8 h 04 min
